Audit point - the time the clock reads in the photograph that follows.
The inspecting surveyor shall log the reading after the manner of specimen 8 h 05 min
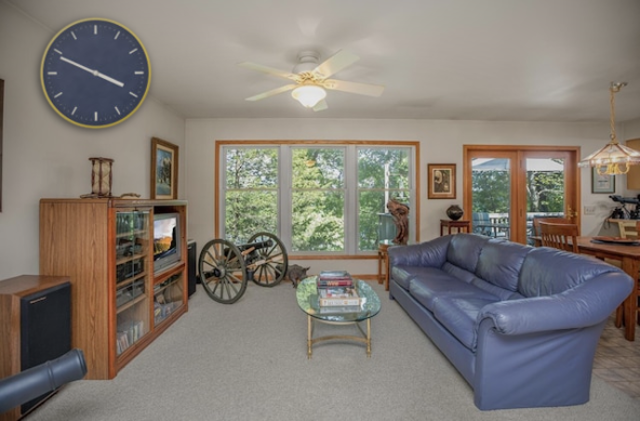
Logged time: 3 h 49 min
